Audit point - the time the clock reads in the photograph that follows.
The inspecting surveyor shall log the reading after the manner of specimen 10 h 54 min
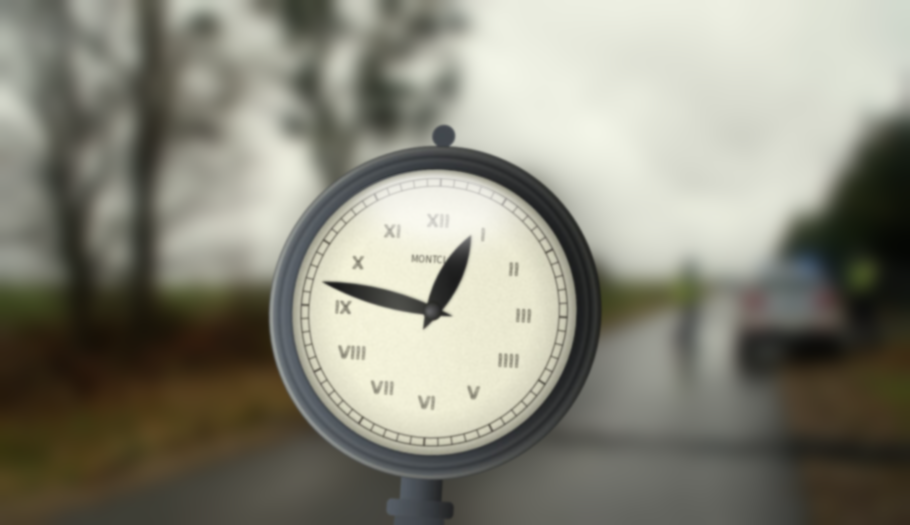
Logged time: 12 h 47 min
